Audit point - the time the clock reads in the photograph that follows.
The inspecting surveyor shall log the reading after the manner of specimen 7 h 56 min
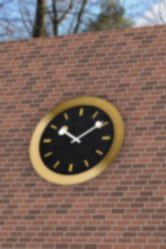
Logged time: 10 h 09 min
